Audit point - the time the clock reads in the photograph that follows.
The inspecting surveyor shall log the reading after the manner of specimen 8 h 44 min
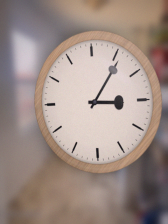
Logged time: 3 h 06 min
